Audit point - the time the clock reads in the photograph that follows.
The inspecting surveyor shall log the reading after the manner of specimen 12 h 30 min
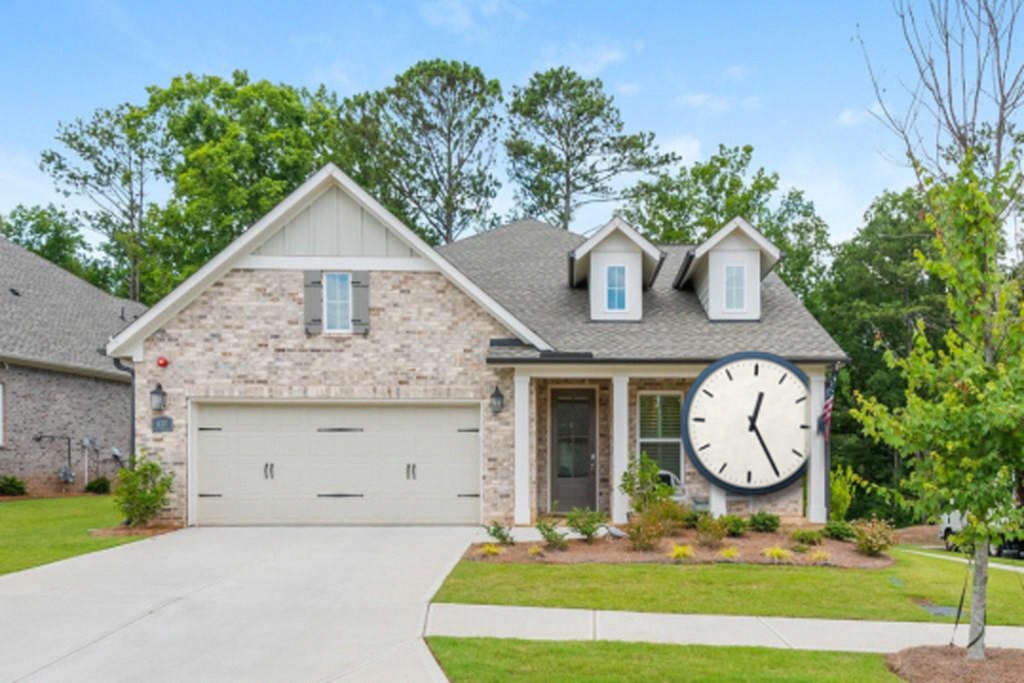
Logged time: 12 h 25 min
